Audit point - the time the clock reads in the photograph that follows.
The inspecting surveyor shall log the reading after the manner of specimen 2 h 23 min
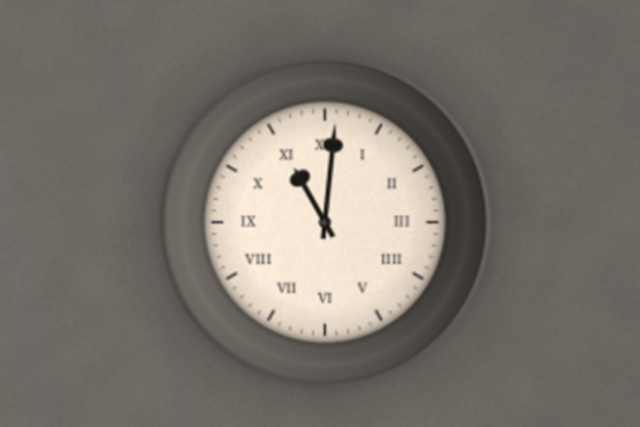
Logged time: 11 h 01 min
